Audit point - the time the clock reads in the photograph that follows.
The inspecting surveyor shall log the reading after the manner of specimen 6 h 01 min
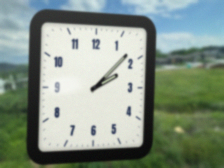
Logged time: 2 h 08 min
